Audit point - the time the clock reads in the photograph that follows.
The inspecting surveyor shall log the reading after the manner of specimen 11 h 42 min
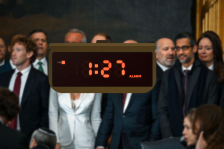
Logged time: 1 h 27 min
